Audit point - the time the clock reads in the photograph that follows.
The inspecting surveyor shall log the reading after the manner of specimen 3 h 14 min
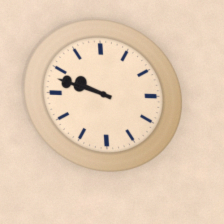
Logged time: 9 h 48 min
